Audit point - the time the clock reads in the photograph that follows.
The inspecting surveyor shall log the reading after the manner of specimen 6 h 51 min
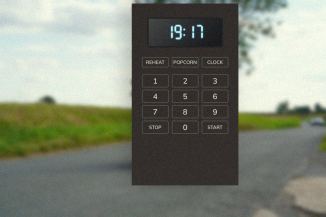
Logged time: 19 h 17 min
